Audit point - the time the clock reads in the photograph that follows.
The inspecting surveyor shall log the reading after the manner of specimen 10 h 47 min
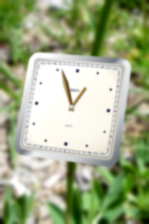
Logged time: 12 h 56 min
